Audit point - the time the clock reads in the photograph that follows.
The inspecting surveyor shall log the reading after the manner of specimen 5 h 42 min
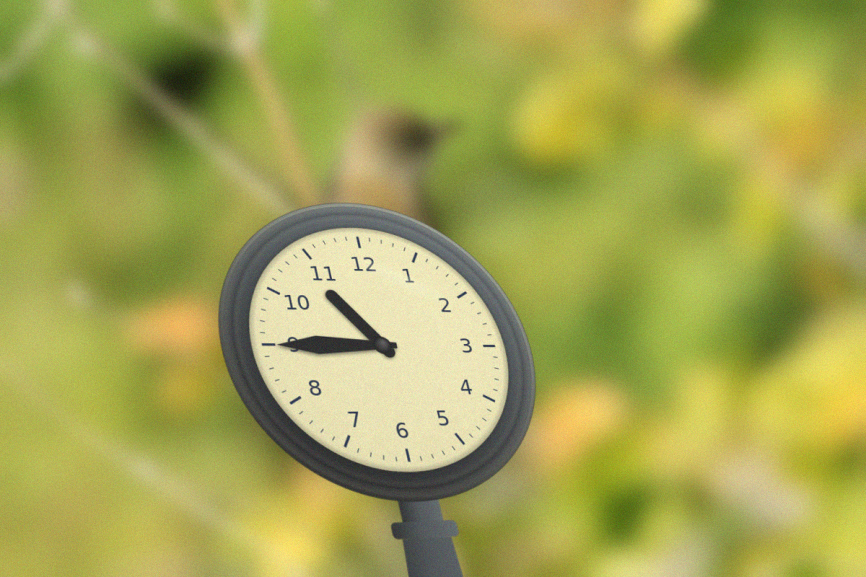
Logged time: 10 h 45 min
